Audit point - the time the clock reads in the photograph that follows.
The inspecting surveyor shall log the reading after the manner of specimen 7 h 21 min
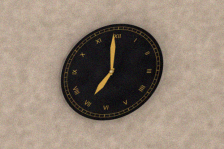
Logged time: 6 h 59 min
